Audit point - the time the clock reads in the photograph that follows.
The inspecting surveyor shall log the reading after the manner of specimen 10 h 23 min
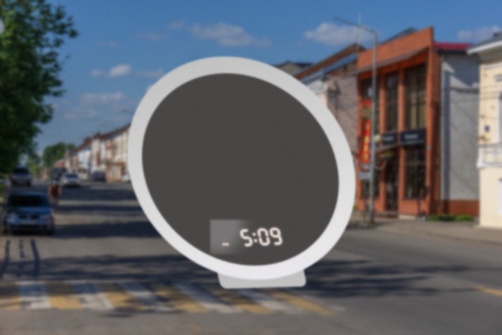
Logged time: 5 h 09 min
